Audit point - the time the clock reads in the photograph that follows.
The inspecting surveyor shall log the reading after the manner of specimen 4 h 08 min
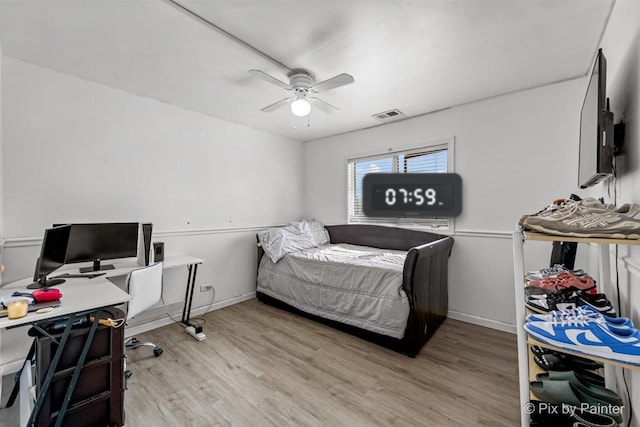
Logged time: 7 h 59 min
